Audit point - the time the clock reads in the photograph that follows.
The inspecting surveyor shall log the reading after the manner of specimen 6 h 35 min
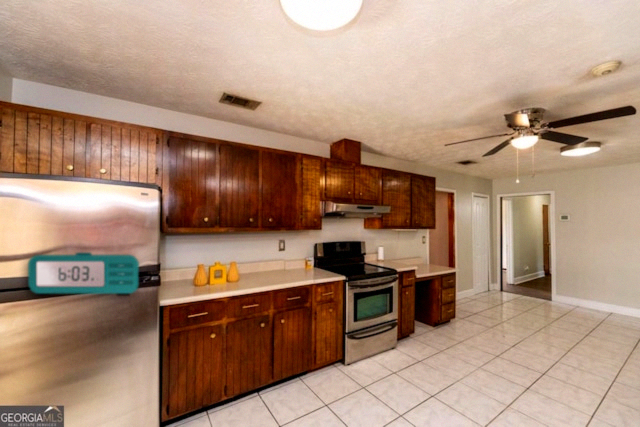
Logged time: 6 h 03 min
